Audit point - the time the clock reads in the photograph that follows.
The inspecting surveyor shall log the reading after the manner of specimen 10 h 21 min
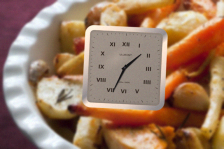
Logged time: 1 h 34 min
